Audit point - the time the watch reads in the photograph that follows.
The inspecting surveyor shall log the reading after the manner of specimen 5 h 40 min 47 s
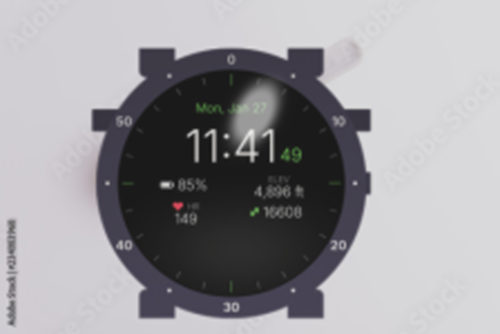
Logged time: 11 h 41 min 49 s
